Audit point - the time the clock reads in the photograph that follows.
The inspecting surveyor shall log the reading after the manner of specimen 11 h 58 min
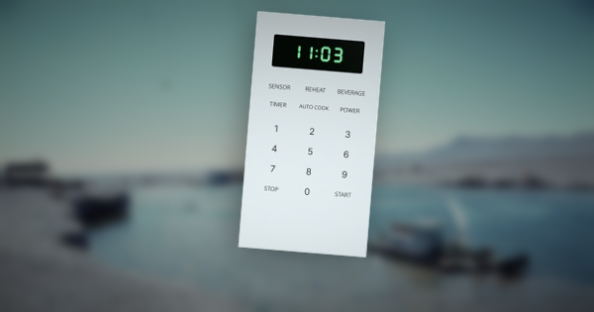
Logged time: 11 h 03 min
